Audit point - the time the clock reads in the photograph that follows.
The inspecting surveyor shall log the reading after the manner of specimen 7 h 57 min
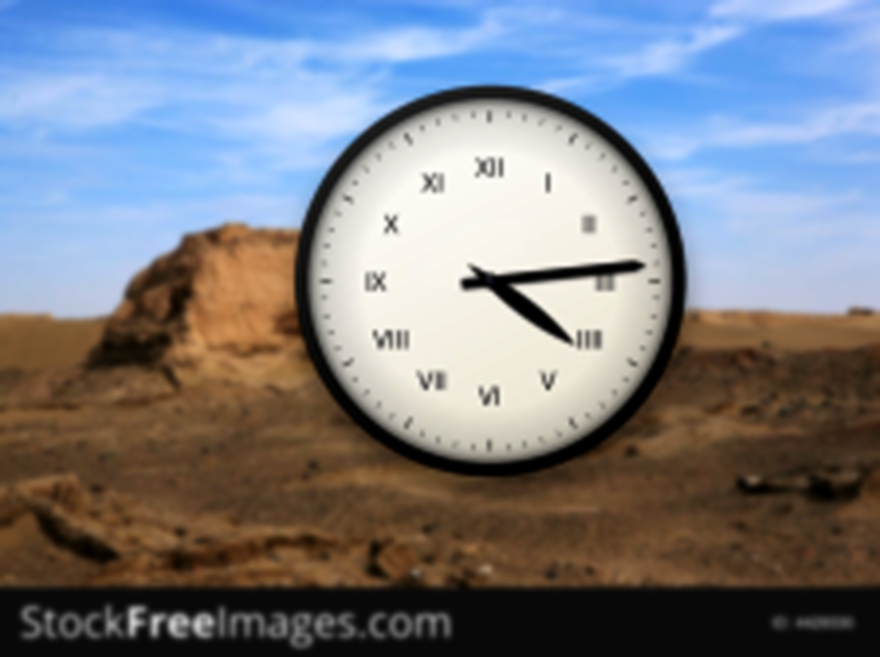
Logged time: 4 h 14 min
